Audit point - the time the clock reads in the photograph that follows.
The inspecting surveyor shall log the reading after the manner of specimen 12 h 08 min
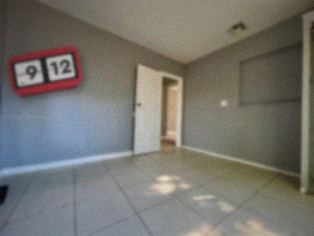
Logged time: 9 h 12 min
